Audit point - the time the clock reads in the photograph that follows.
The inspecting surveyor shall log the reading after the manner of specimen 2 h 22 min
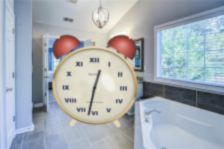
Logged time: 12 h 32 min
